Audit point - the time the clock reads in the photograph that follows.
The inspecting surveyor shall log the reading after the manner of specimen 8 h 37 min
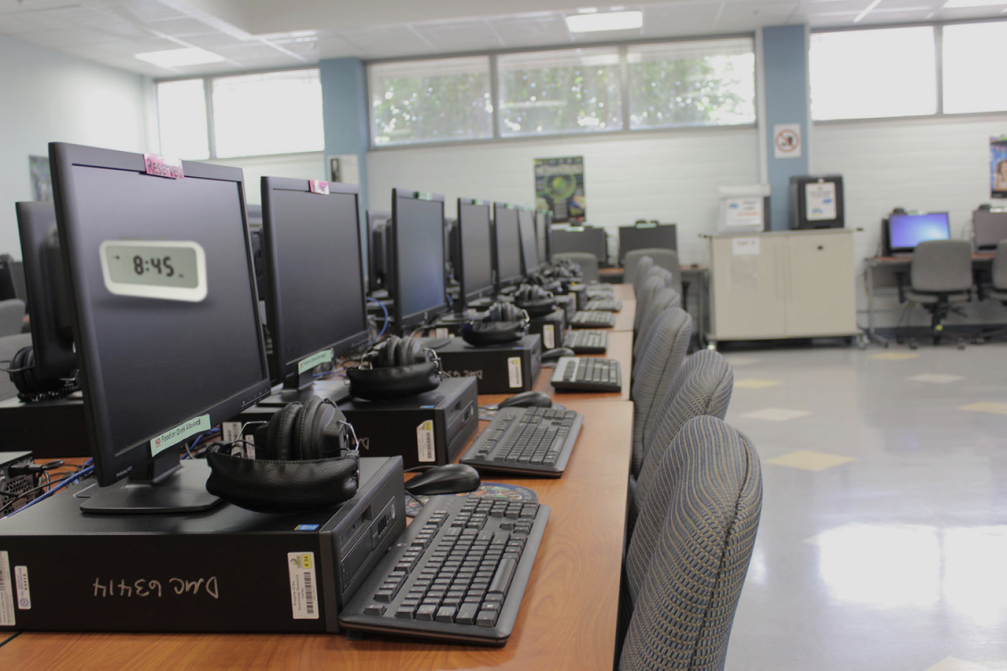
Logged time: 8 h 45 min
